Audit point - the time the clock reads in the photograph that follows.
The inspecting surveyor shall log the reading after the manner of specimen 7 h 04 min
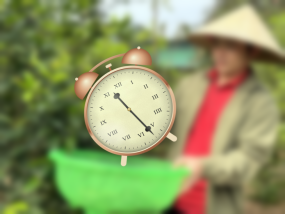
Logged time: 11 h 27 min
